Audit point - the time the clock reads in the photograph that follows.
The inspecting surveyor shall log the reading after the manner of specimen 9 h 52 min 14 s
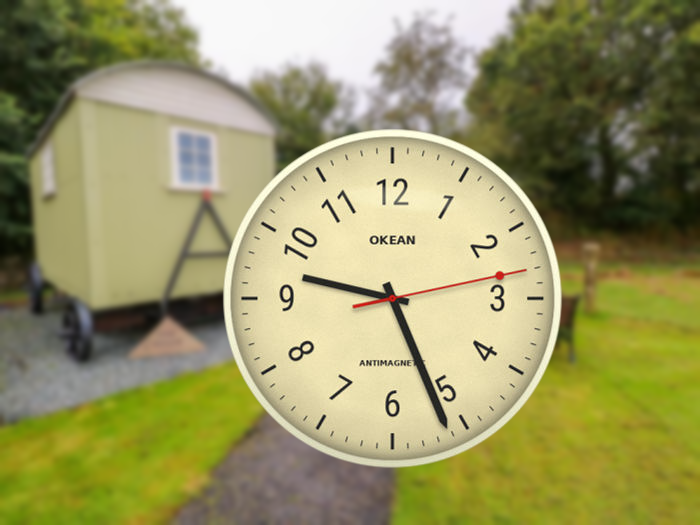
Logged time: 9 h 26 min 13 s
